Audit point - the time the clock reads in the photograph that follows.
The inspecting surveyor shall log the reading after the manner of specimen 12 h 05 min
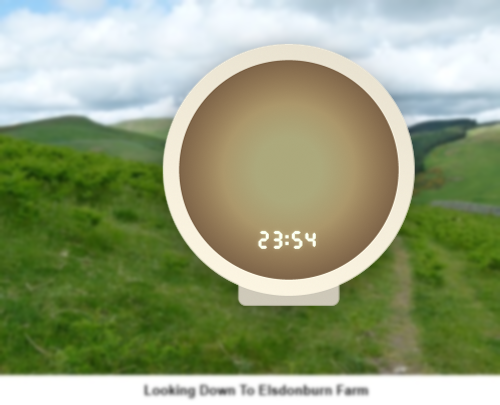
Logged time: 23 h 54 min
